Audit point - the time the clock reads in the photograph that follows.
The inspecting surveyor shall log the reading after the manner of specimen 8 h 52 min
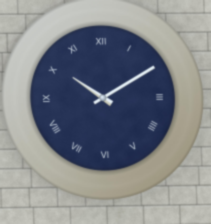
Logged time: 10 h 10 min
